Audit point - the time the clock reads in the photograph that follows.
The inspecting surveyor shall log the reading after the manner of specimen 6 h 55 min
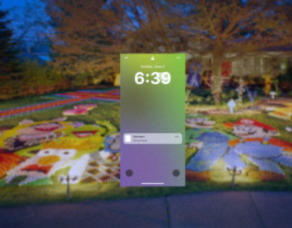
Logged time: 6 h 39 min
